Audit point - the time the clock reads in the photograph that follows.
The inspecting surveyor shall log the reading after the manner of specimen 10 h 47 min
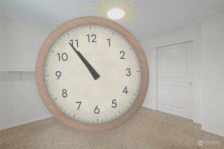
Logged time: 10 h 54 min
